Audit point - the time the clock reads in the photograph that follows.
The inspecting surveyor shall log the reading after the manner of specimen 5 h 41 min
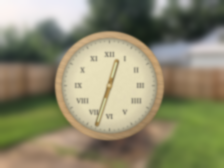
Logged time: 12 h 33 min
